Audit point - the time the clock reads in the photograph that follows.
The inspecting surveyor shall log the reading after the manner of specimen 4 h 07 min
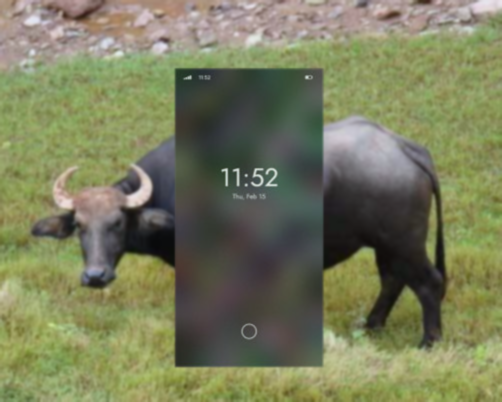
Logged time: 11 h 52 min
